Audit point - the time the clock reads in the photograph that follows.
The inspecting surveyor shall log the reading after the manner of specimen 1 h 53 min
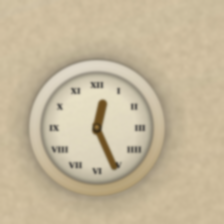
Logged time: 12 h 26 min
